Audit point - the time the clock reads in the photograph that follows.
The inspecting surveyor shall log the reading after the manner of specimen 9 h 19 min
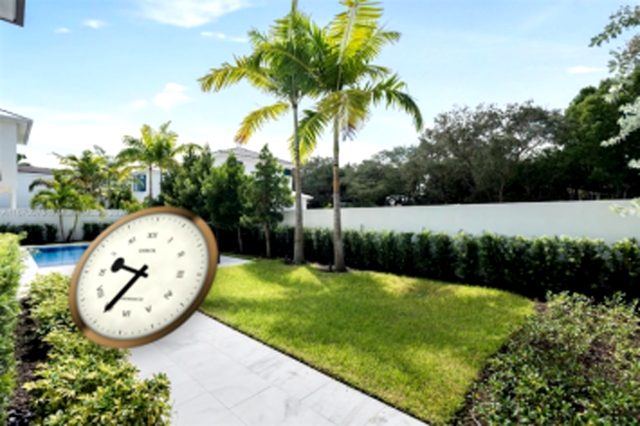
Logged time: 9 h 35 min
